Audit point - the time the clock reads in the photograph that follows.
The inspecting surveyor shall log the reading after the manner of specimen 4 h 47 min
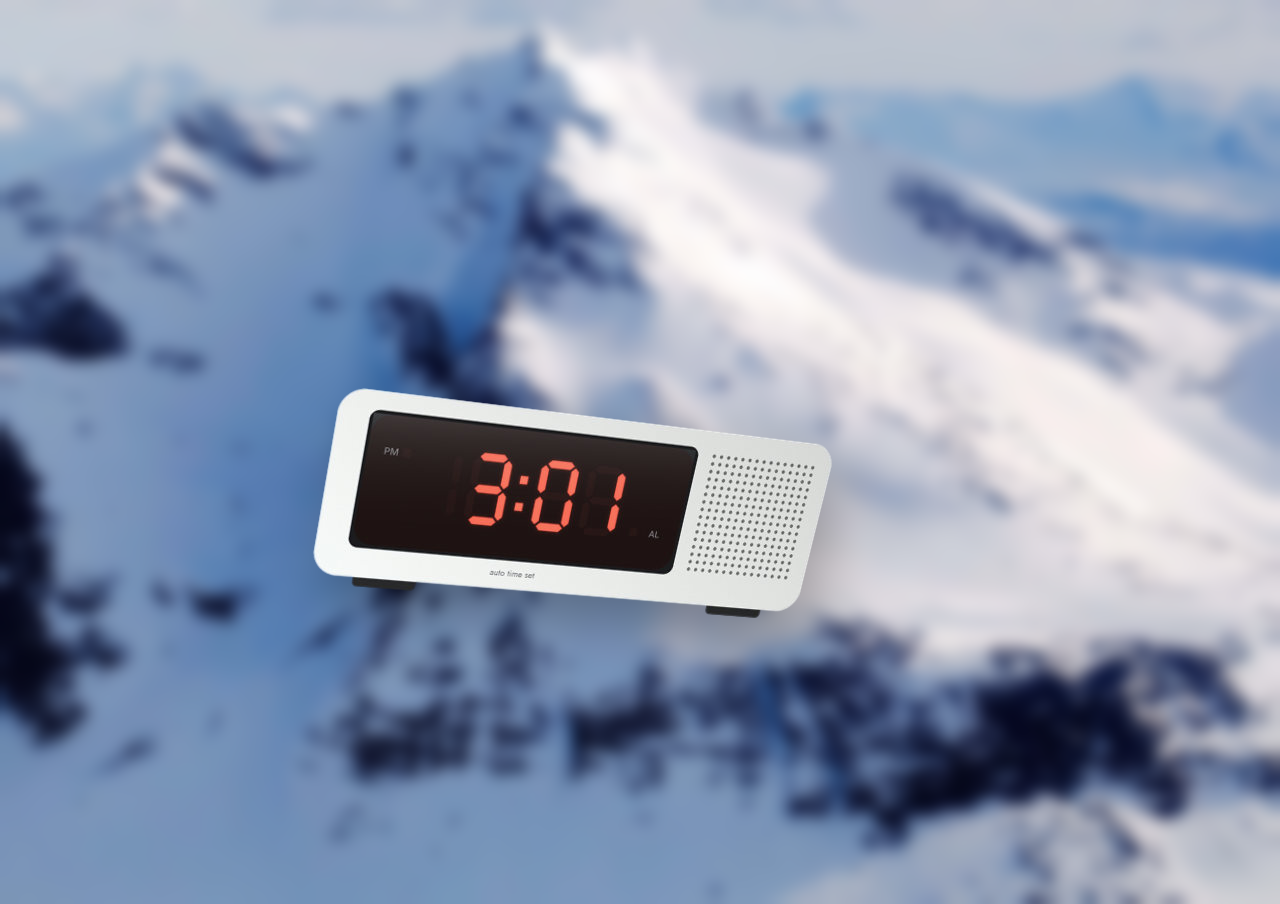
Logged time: 3 h 01 min
